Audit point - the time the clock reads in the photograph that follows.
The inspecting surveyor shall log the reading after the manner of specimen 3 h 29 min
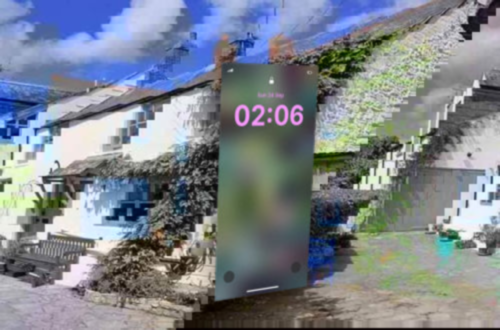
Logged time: 2 h 06 min
